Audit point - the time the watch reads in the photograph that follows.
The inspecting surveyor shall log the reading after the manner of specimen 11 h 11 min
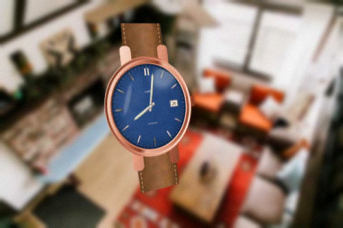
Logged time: 8 h 02 min
